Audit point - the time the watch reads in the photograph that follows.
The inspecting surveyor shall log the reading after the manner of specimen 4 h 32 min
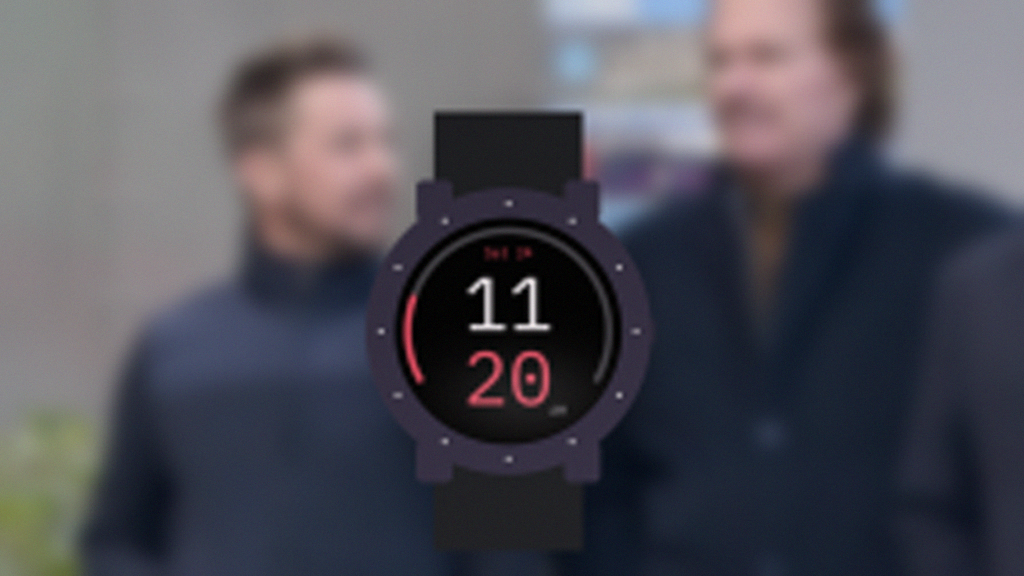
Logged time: 11 h 20 min
